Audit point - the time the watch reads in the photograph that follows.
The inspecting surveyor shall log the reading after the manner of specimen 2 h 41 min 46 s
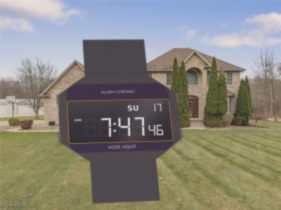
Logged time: 7 h 47 min 46 s
